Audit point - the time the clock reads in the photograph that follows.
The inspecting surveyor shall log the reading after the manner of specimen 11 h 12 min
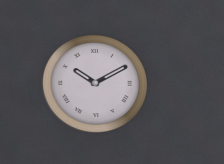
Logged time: 10 h 10 min
